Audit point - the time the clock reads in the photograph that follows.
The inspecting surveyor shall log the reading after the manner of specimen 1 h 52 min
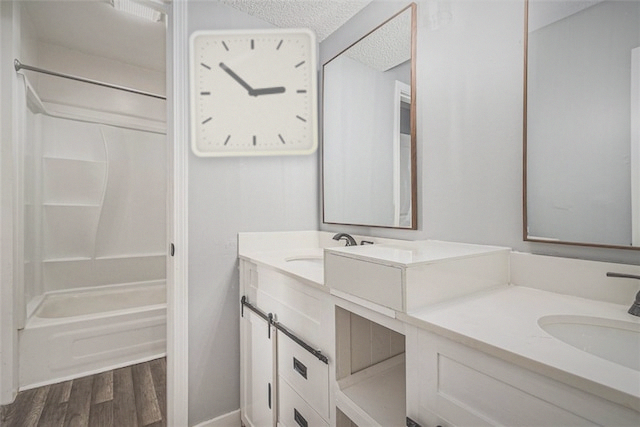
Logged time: 2 h 52 min
